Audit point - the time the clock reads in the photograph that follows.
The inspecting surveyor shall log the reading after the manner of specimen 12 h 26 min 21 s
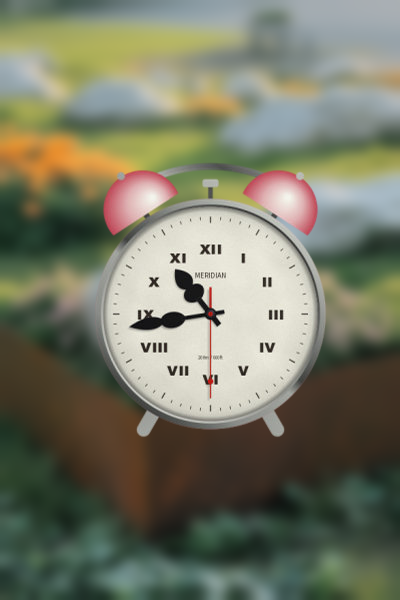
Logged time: 10 h 43 min 30 s
